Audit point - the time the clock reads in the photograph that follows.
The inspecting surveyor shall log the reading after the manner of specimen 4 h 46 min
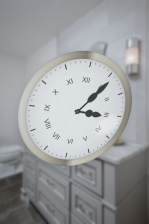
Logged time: 3 h 06 min
